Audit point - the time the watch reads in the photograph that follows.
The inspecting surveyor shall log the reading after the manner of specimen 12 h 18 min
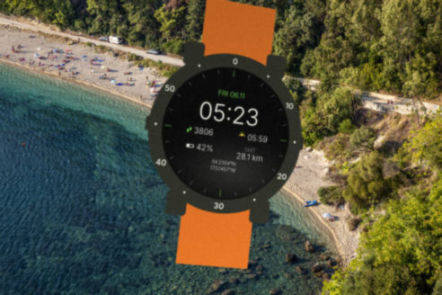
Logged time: 5 h 23 min
